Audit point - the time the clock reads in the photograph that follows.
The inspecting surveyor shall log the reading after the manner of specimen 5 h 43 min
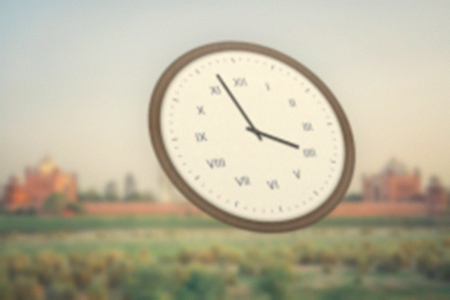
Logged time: 3 h 57 min
